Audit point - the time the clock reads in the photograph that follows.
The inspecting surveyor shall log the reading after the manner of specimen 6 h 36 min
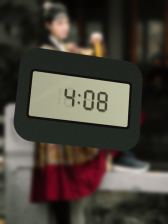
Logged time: 4 h 08 min
